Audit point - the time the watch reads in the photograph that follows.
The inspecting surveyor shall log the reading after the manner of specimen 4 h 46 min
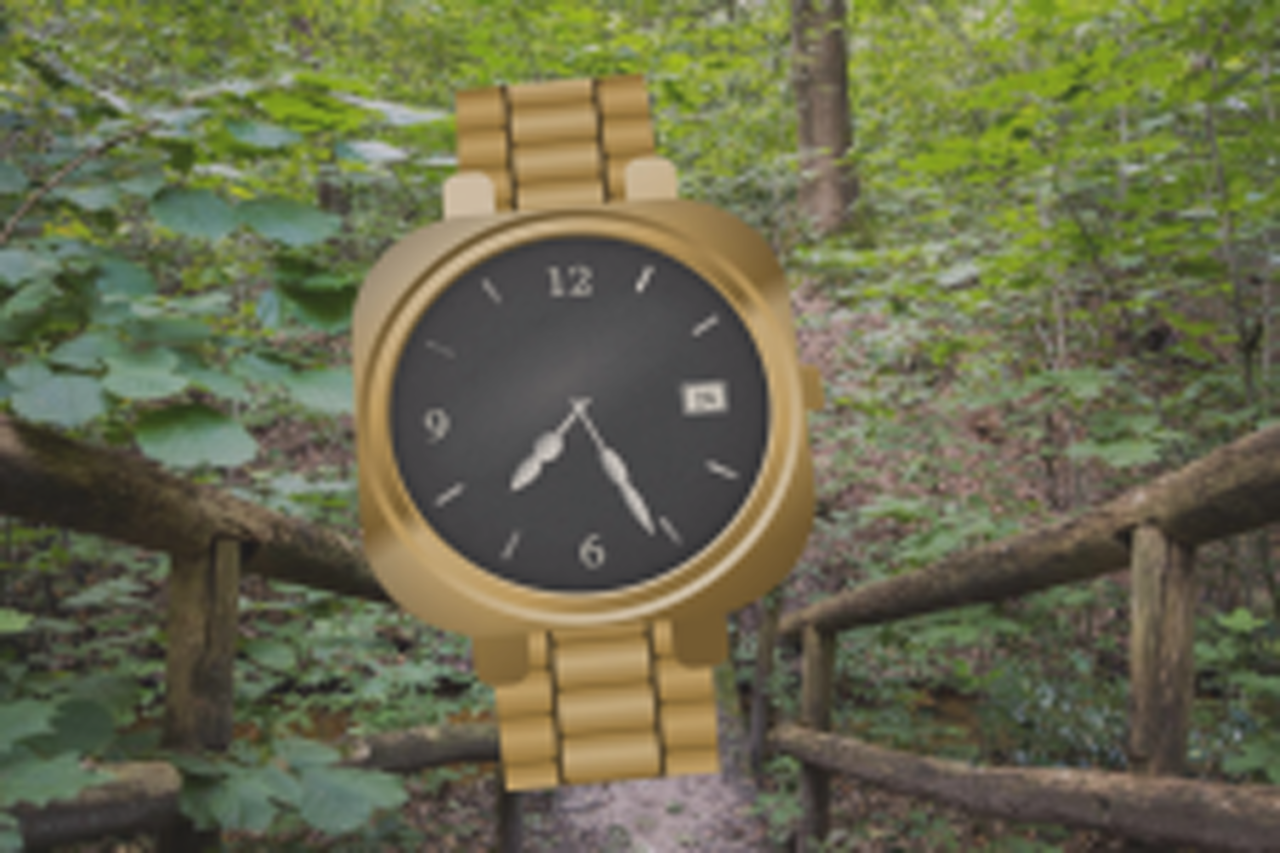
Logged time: 7 h 26 min
